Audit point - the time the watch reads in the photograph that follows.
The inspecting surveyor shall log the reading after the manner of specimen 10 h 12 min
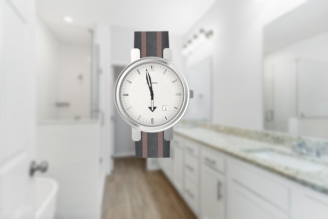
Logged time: 5 h 58 min
